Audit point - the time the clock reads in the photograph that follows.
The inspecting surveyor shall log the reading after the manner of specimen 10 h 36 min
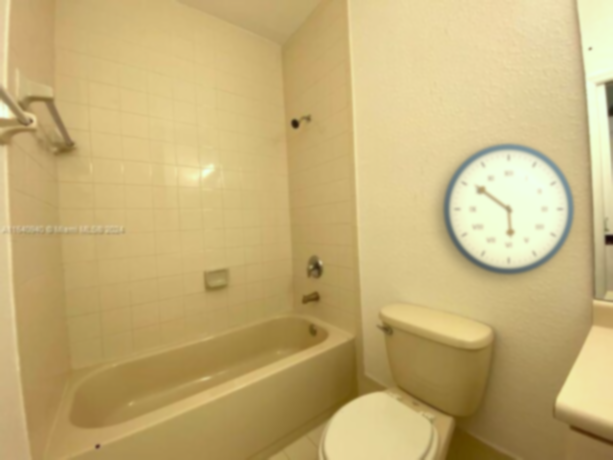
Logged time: 5 h 51 min
